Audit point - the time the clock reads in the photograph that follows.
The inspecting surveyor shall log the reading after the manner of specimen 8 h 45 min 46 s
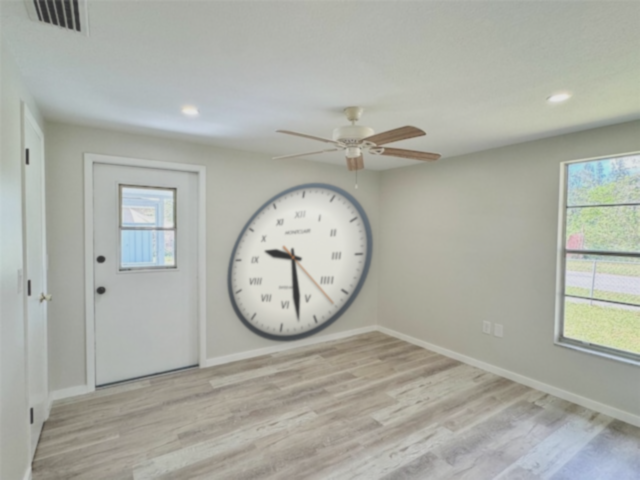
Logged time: 9 h 27 min 22 s
